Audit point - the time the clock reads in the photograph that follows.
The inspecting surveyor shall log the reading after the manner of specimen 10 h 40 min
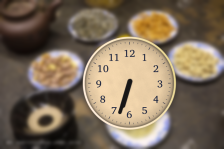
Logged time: 6 h 33 min
